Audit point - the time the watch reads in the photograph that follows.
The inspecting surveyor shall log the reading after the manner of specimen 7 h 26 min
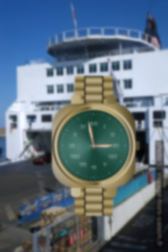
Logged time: 2 h 58 min
